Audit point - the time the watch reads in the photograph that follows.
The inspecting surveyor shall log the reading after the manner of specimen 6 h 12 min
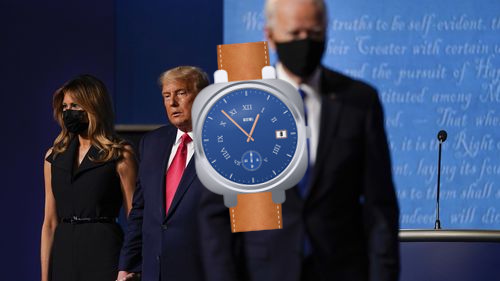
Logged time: 12 h 53 min
